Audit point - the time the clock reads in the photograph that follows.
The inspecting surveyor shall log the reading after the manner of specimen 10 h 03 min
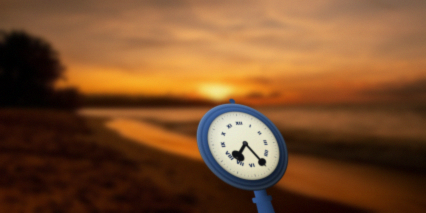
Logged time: 7 h 25 min
